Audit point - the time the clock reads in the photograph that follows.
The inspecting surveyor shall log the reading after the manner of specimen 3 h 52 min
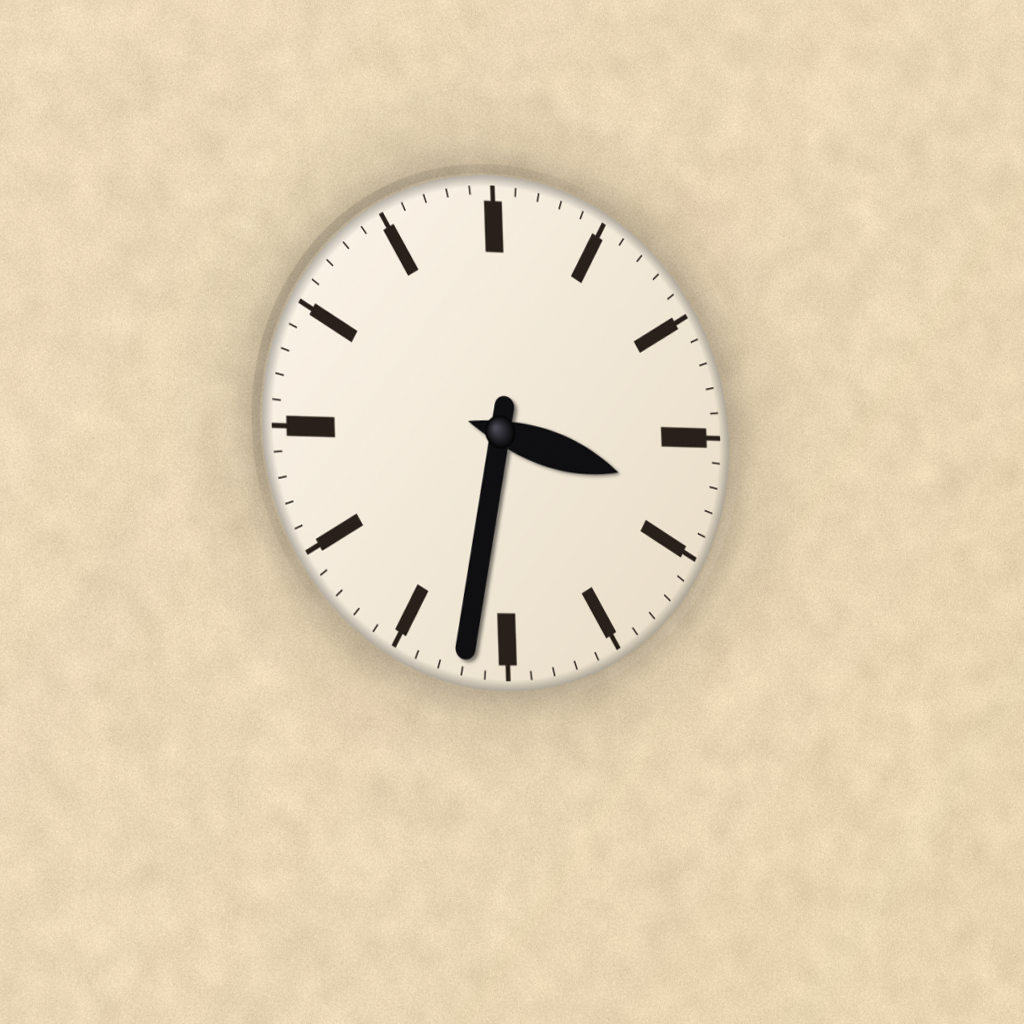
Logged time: 3 h 32 min
